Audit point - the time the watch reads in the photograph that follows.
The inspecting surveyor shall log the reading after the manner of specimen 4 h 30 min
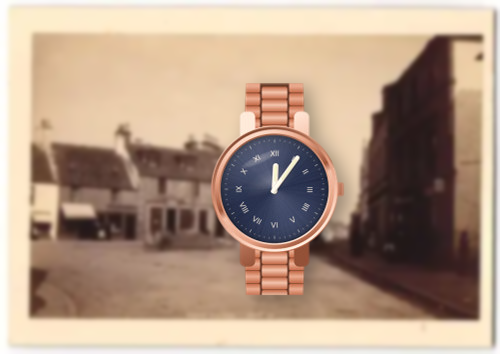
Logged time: 12 h 06 min
